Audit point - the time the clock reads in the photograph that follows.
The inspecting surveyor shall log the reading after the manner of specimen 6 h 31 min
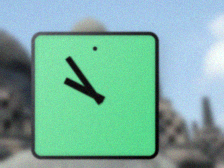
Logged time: 9 h 54 min
